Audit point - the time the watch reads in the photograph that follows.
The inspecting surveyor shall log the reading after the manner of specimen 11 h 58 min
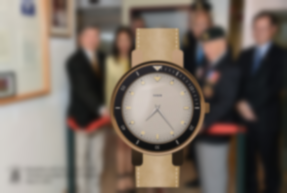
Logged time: 7 h 24 min
